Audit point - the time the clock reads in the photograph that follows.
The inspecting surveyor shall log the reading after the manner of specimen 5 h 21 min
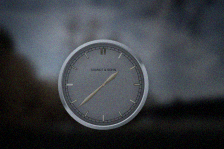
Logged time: 1 h 38 min
